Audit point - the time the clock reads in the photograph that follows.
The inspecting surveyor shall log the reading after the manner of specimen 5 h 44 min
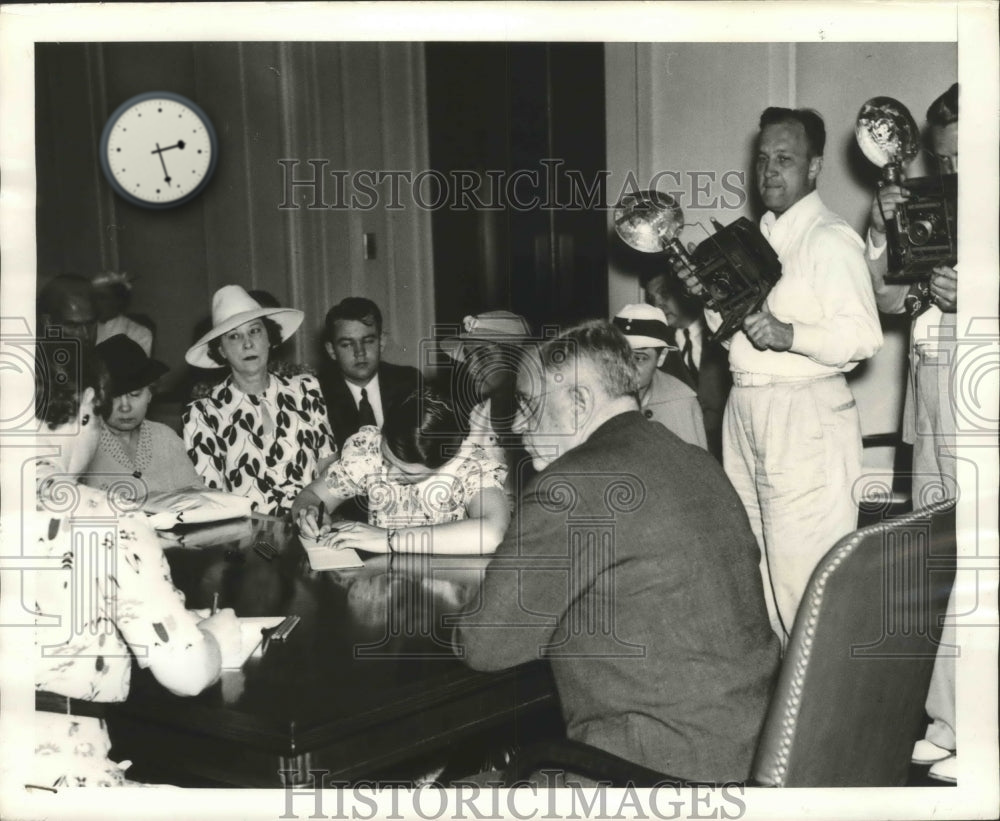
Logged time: 2 h 27 min
